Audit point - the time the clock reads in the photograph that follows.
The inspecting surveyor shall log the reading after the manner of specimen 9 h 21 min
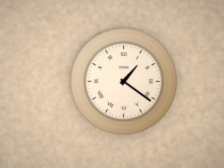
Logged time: 1 h 21 min
